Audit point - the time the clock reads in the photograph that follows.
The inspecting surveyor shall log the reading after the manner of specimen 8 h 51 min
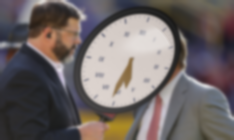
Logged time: 5 h 31 min
